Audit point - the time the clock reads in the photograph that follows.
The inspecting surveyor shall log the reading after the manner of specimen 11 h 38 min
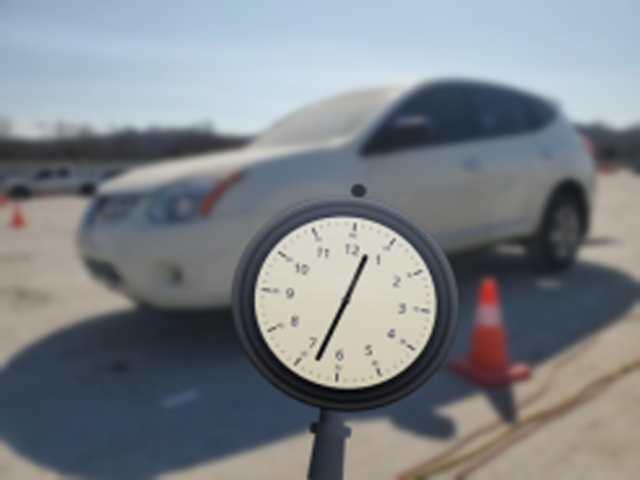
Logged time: 12 h 33 min
